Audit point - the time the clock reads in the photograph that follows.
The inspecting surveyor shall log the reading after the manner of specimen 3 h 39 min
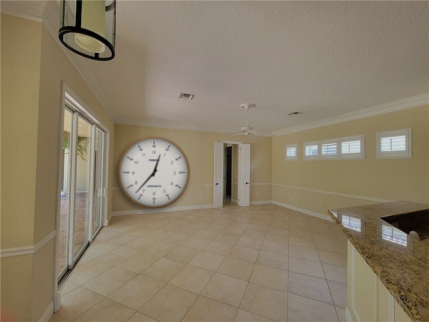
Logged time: 12 h 37 min
